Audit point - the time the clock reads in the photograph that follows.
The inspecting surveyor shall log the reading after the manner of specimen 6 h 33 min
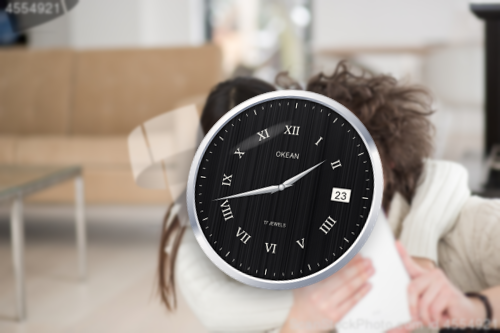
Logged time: 1 h 42 min
